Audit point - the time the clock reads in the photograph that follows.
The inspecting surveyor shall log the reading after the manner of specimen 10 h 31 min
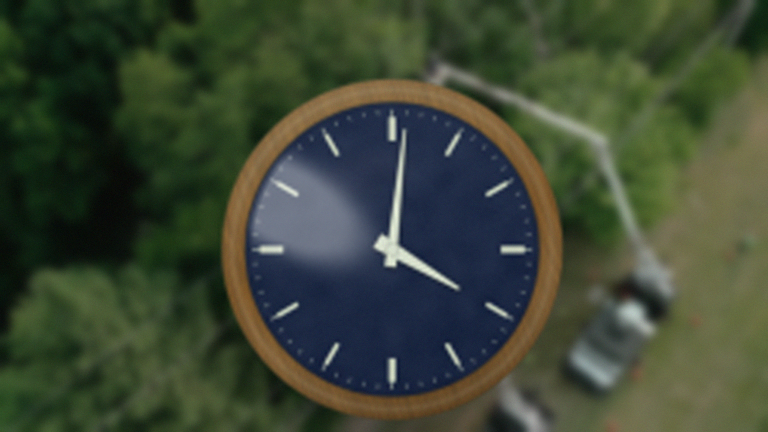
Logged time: 4 h 01 min
